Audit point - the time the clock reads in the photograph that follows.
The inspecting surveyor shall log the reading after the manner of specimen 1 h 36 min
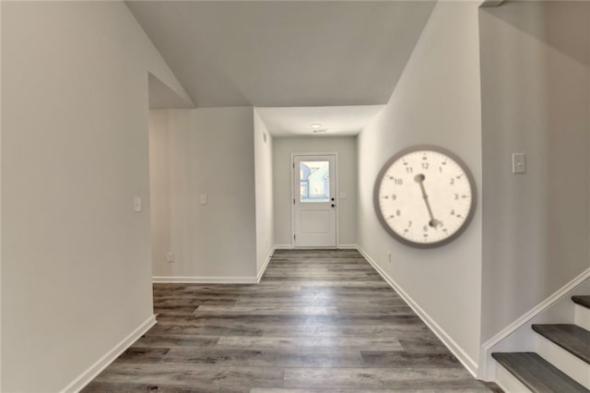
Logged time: 11 h 27 min
